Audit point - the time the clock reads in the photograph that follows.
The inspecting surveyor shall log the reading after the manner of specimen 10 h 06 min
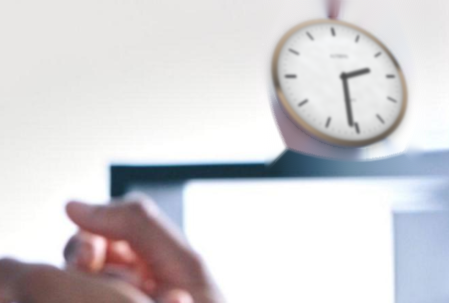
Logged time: 2 h 31 min
